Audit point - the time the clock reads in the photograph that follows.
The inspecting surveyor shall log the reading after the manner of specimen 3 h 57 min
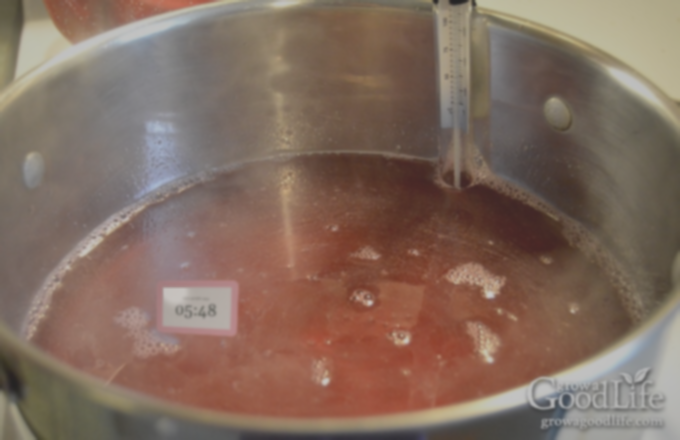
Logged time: 5 h 48 min
